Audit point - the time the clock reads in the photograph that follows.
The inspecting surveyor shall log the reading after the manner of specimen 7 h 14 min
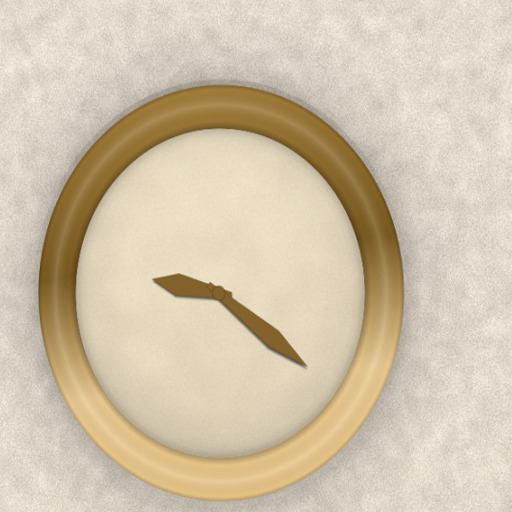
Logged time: 9 h 21 min
